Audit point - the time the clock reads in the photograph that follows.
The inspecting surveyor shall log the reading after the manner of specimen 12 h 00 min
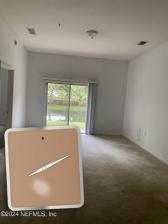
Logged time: 8 h 11 min
